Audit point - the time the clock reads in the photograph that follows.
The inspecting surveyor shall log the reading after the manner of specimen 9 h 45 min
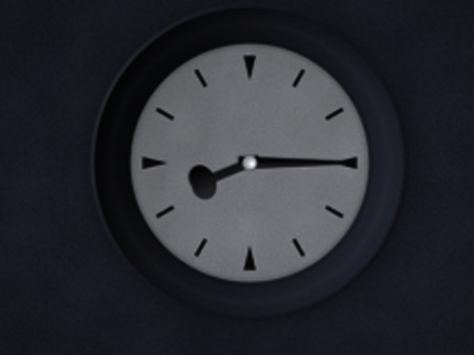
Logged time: 8 h 15 min
